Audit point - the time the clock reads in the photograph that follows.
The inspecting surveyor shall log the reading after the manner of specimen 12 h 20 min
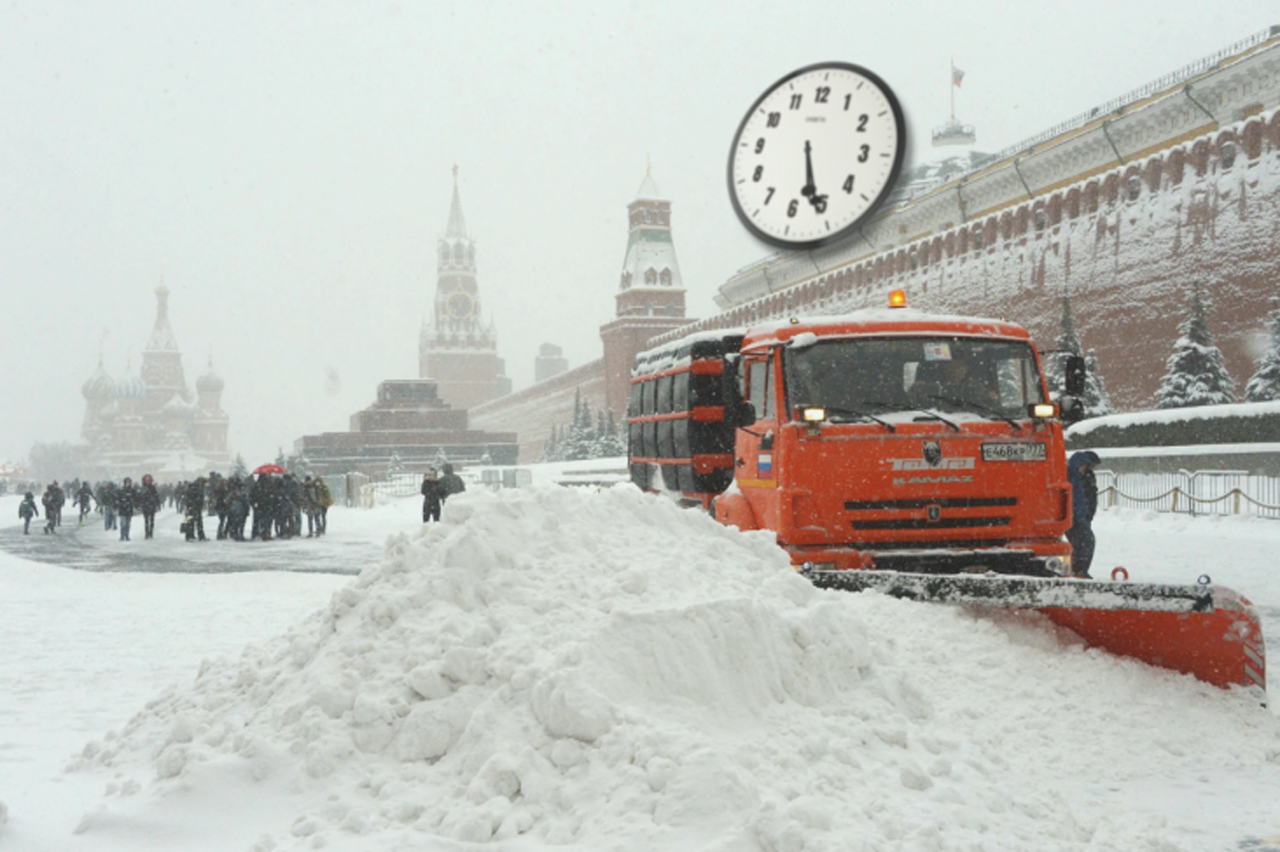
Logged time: 5 h 26 min
